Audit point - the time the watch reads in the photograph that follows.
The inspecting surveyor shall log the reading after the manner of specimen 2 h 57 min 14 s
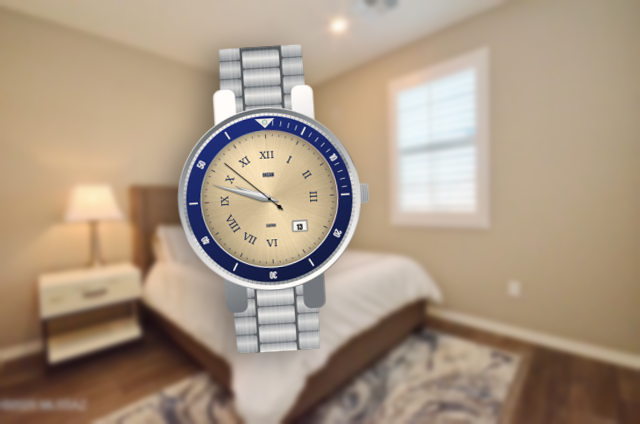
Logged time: 9 h 47 min 52 s
